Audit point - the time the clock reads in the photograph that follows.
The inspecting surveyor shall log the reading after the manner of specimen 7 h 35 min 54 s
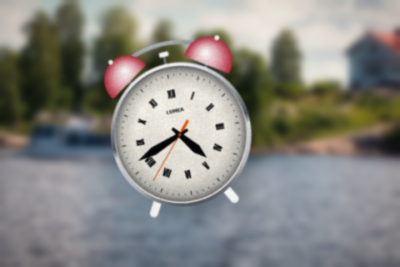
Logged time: 4 h 41 min 37 s
